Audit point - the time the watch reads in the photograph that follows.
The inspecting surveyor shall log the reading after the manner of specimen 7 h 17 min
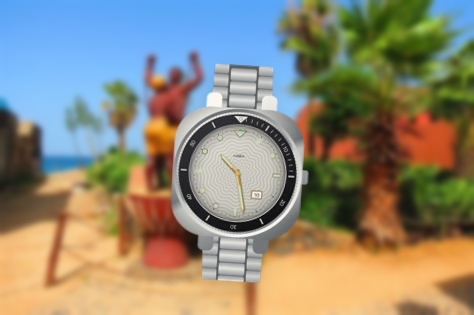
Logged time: 10 h 28 min
